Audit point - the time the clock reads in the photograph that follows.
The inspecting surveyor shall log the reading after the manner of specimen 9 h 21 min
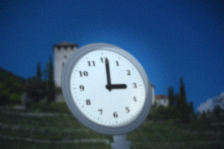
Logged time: 3 h 01 min
